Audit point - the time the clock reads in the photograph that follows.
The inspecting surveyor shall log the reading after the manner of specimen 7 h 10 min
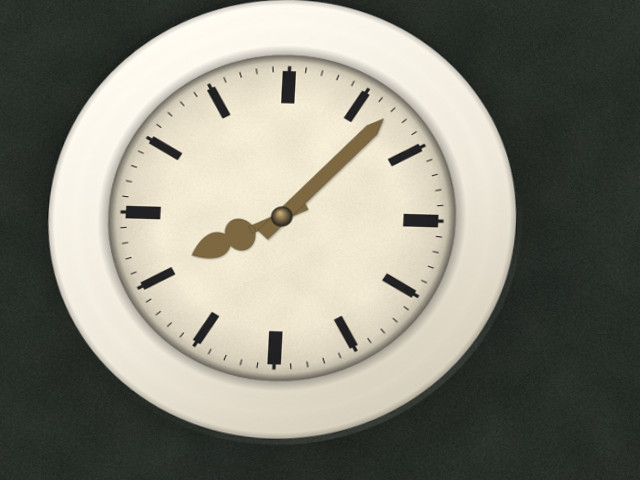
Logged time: 8 h 07 min
